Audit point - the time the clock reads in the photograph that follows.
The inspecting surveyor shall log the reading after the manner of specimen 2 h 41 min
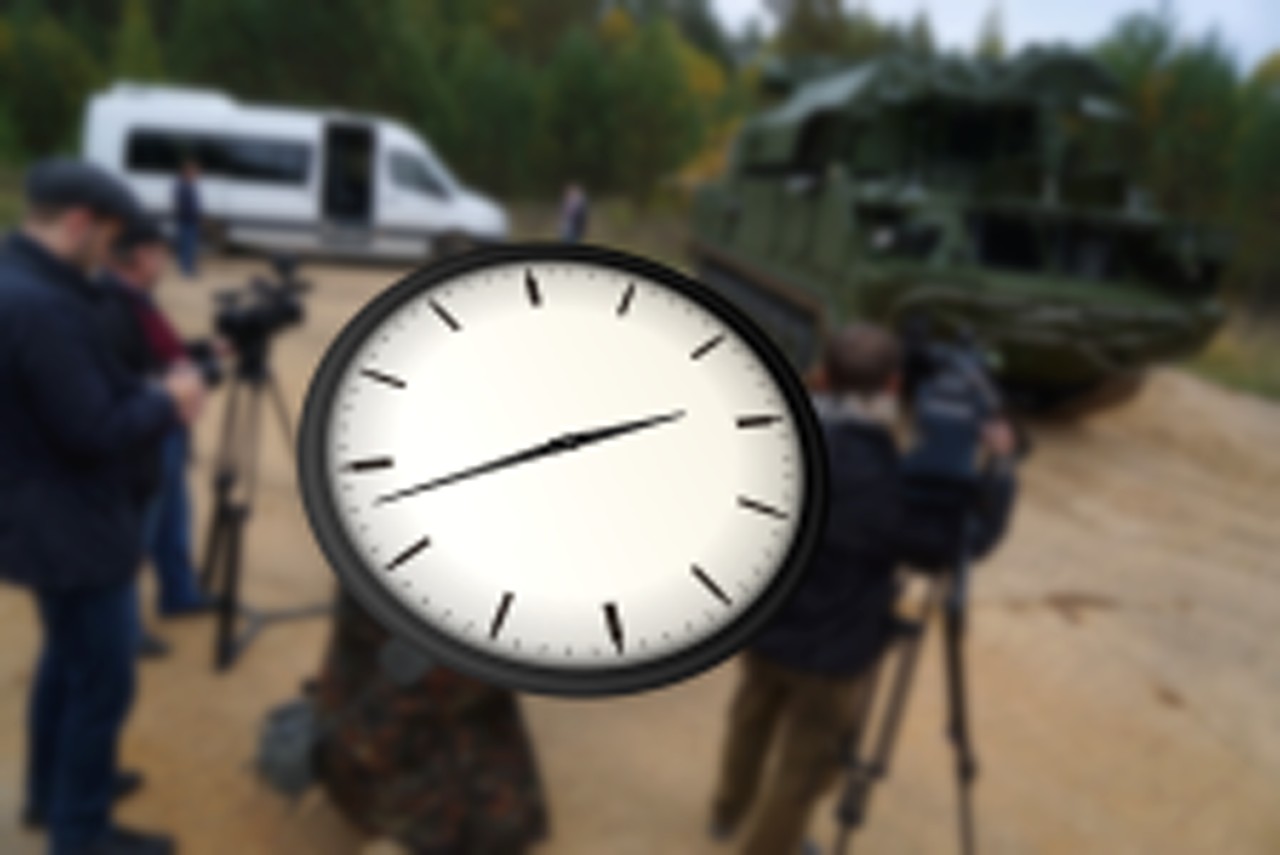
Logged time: 2 h 43 min
